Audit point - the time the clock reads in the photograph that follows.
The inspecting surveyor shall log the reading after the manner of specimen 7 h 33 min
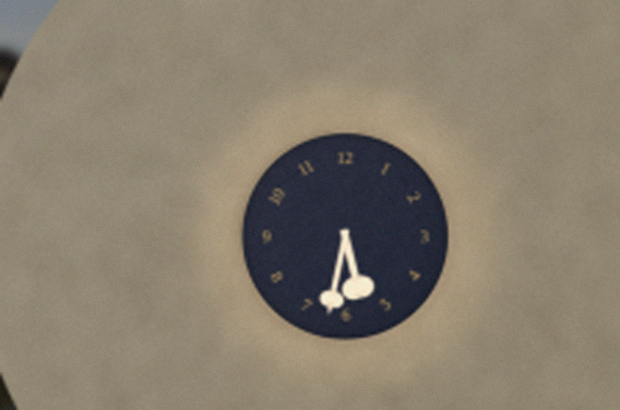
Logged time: 5 h 32 min
